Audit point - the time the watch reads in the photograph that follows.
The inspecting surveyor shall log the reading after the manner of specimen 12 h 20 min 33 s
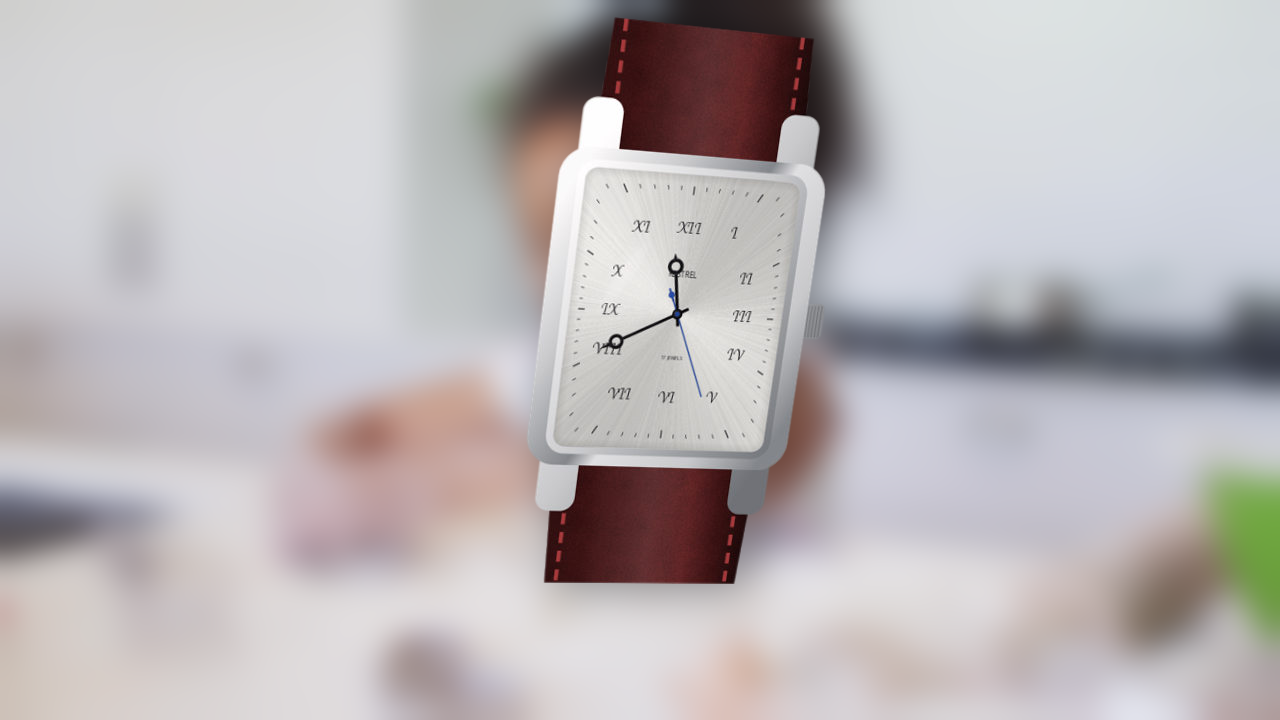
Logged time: 11 h 40 min 26 s
